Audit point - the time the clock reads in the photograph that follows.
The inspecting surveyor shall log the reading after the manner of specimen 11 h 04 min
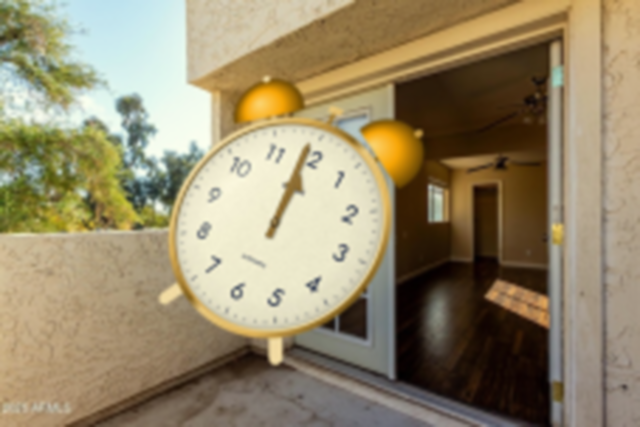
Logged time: 11 h 59 min
